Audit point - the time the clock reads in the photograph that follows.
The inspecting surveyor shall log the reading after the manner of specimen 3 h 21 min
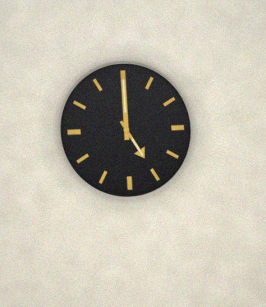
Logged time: 5 h 00 min
